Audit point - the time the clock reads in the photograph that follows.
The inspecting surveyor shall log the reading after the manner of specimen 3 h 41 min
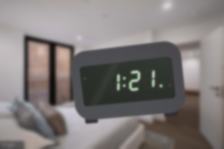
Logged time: 1 h 21 min
